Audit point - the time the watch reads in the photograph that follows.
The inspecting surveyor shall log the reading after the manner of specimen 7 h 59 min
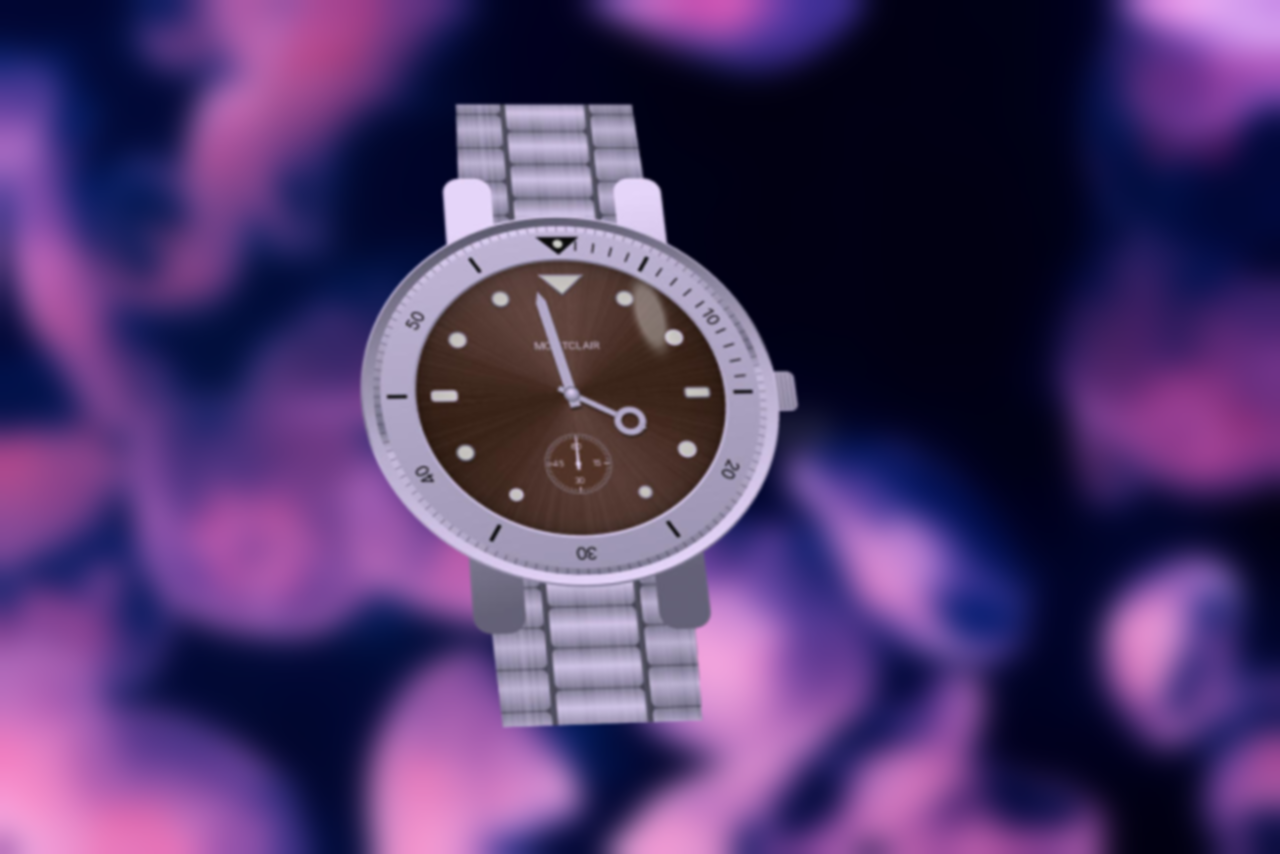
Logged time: 3 h 58 min
